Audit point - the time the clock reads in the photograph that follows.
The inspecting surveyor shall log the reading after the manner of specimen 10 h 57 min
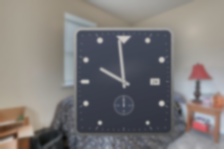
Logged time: 9 h 59 min
